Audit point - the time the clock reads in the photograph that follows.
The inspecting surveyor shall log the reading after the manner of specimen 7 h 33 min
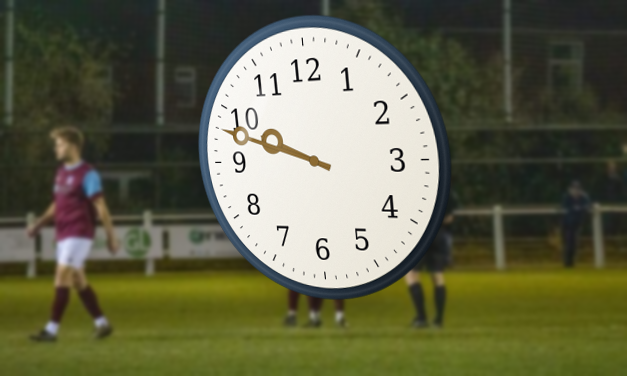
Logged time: 9 h 48 min
